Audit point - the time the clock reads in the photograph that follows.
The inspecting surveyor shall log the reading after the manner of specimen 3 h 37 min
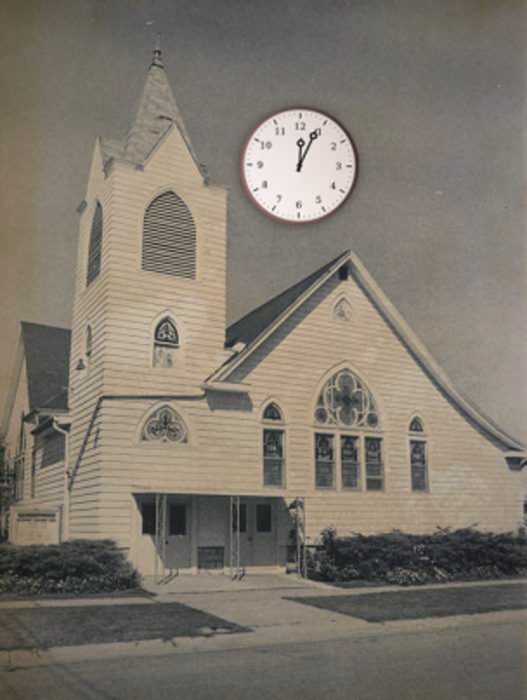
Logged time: 12 h 04 min
